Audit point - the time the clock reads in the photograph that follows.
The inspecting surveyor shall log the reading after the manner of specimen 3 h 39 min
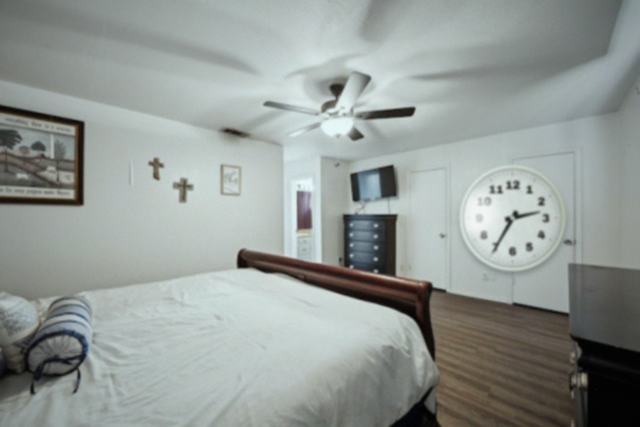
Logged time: 2 h 35 min
